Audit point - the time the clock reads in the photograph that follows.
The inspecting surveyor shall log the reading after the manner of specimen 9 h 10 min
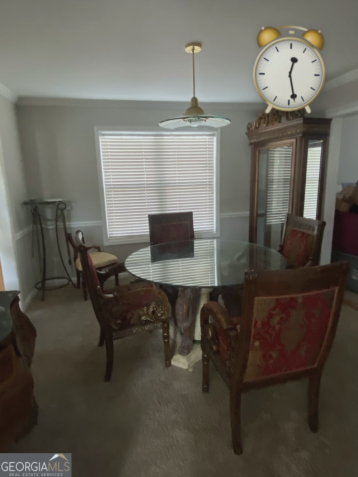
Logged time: 12 h 28 min
